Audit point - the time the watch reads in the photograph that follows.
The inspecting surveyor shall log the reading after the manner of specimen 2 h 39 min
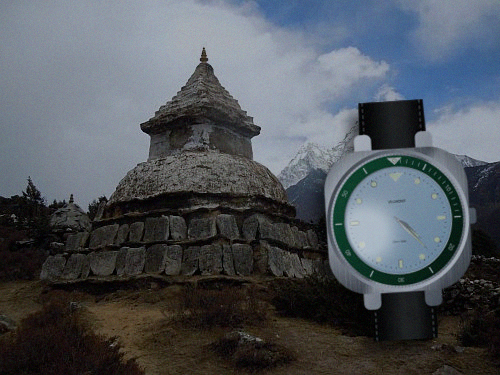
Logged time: 4 h 23 min
